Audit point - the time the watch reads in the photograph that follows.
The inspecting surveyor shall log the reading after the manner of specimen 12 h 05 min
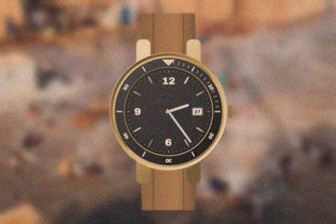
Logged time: 2 h 24 min
